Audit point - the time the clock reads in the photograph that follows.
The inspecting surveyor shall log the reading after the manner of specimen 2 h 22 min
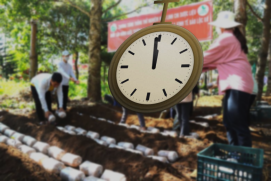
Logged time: 11 h 59 min
